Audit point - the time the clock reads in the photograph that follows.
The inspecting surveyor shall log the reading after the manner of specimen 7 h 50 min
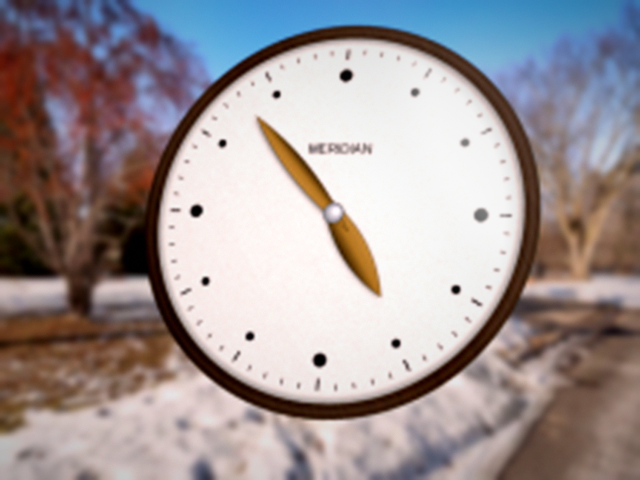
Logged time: 4 h 53 min
